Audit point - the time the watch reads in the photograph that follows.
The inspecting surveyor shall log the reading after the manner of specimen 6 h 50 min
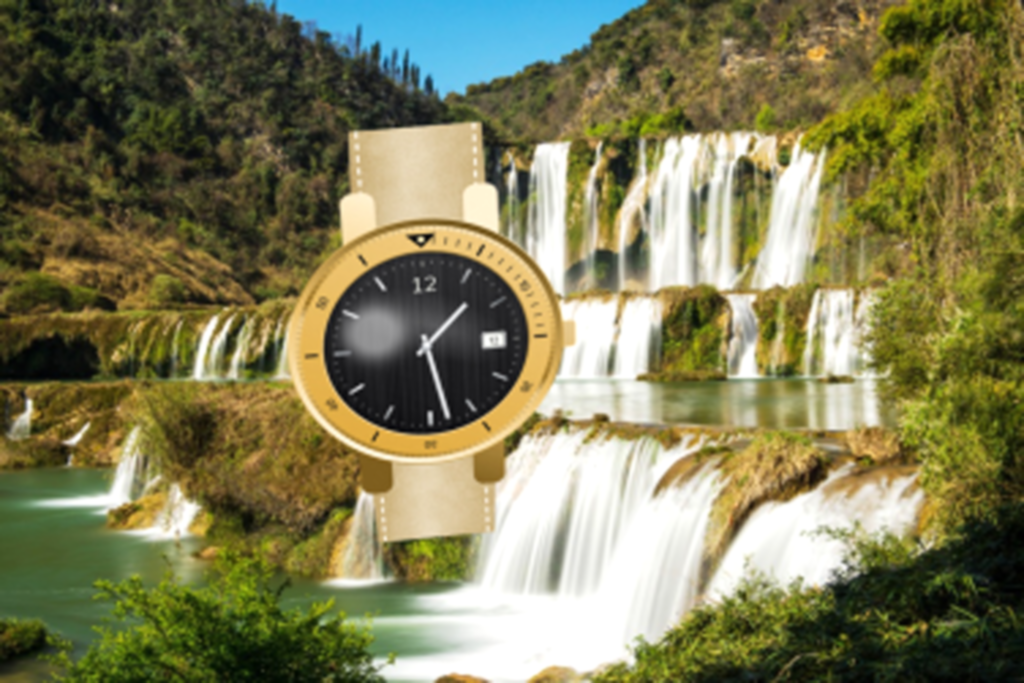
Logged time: 1 h 28 min
